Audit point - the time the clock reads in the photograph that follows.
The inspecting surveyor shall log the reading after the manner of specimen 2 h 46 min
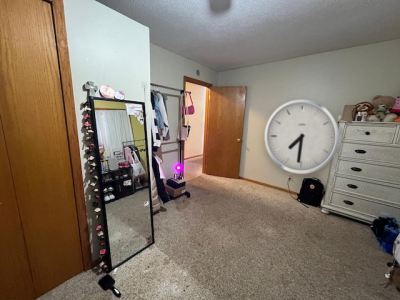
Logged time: 7 h 31 min
